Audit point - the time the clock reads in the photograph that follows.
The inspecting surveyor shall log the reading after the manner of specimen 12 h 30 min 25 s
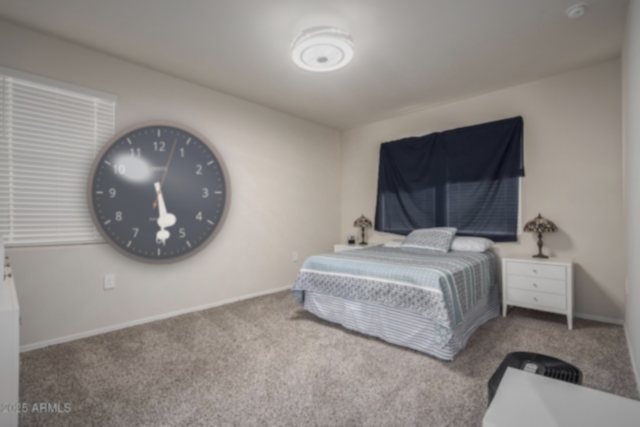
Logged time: 5 h 29 min 03 s
